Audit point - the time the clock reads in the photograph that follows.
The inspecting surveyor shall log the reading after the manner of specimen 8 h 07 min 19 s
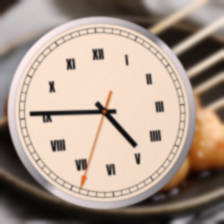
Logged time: 4 h 45 min 34 s
